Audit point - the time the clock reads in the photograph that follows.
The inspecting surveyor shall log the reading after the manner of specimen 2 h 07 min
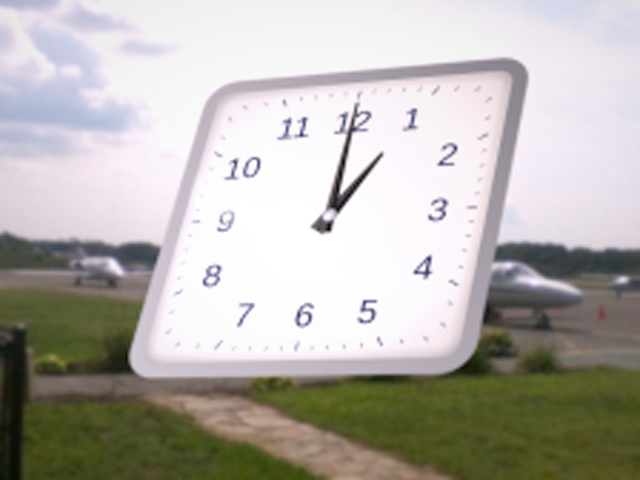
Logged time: 1 h 00 min
